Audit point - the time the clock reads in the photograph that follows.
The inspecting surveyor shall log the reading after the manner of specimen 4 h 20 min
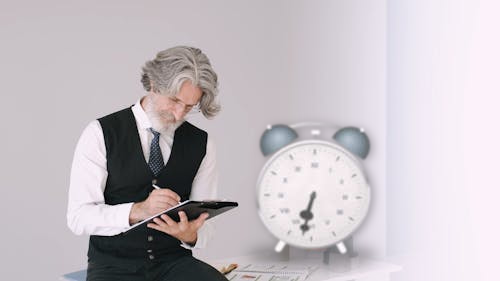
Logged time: 6 h 32 min
